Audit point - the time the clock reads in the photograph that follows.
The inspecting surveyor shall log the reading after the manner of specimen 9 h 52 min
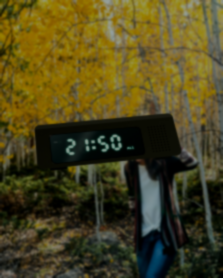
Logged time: 21 h 50 min
